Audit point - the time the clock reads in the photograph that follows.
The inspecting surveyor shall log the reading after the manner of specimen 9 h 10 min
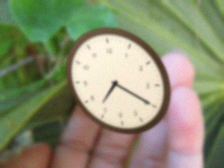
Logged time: 7 h 20 min
